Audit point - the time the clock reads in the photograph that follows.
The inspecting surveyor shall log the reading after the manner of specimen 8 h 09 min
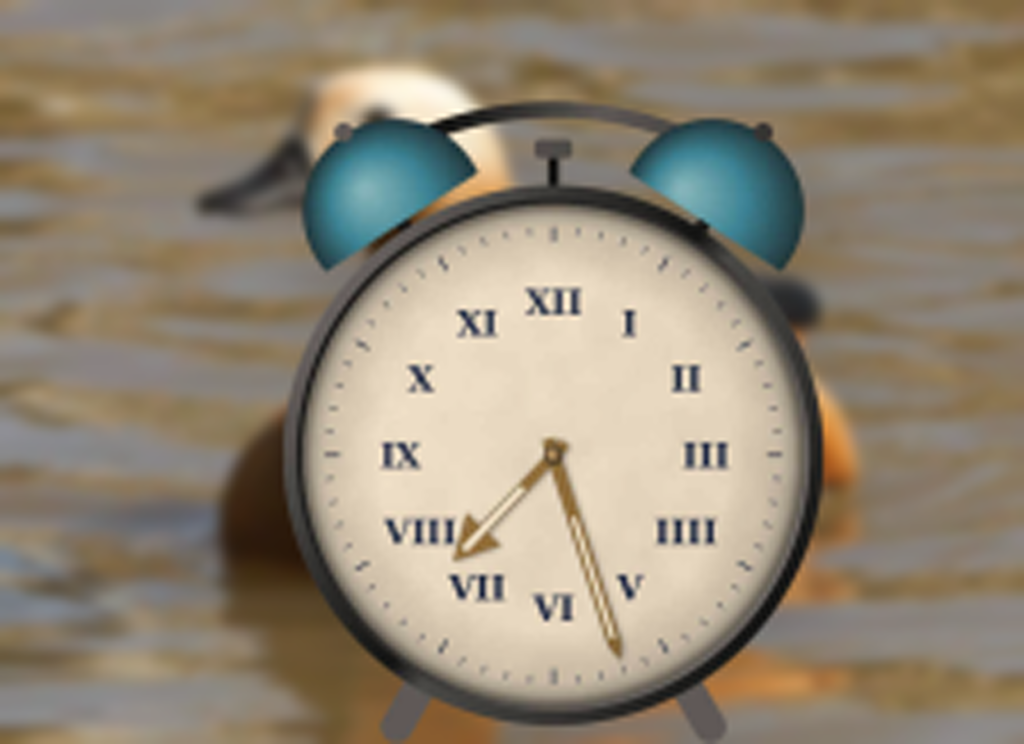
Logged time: 7 h 27 min
